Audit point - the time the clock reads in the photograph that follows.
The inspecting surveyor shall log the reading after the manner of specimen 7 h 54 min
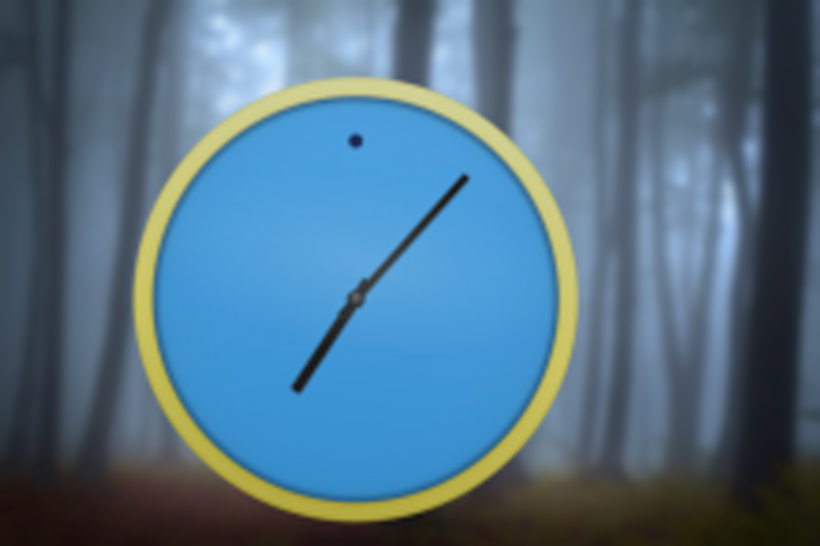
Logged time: 7 h 07 min
